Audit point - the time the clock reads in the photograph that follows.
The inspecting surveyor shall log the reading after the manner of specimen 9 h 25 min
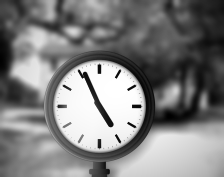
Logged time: 4 h 56 min
